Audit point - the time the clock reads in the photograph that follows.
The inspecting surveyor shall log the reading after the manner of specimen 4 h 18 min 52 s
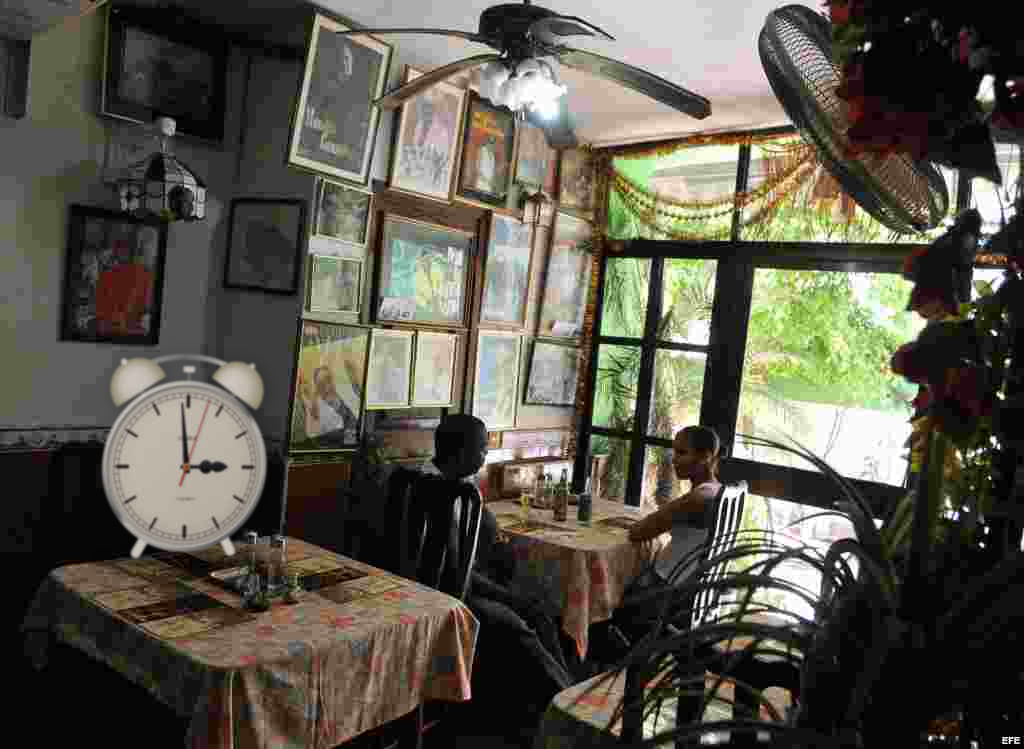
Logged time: 2 h 59 min 03 s
